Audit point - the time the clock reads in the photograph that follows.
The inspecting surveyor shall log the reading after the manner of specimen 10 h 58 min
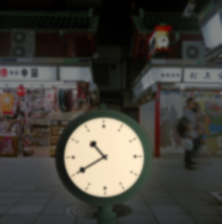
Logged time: 10 h 40 min
